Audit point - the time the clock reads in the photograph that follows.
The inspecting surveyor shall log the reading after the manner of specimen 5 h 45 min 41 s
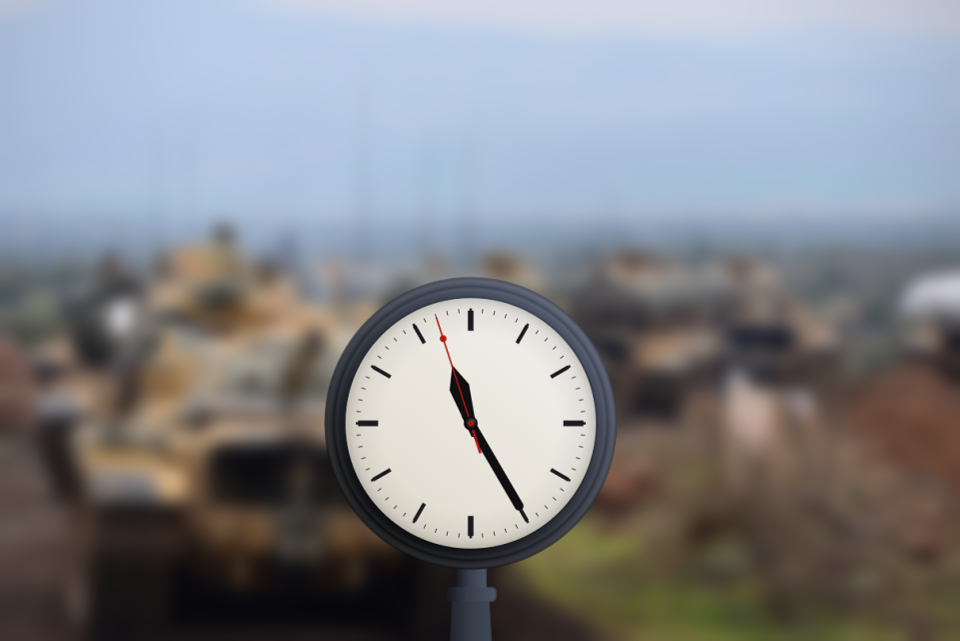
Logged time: 11 h 24 min 57 s
